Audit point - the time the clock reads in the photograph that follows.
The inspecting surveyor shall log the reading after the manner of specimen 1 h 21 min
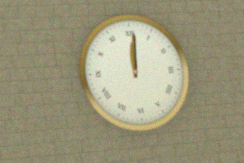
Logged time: 12 h 01 min
